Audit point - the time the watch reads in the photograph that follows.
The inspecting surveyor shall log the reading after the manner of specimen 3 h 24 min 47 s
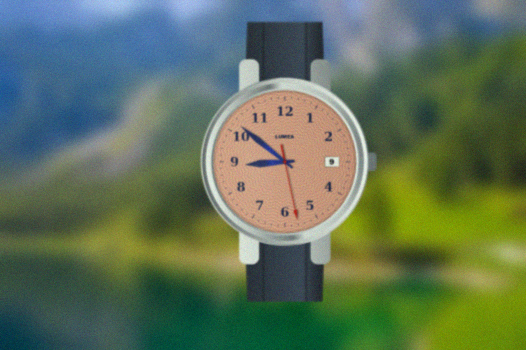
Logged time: 8 h 51 min 28 s
